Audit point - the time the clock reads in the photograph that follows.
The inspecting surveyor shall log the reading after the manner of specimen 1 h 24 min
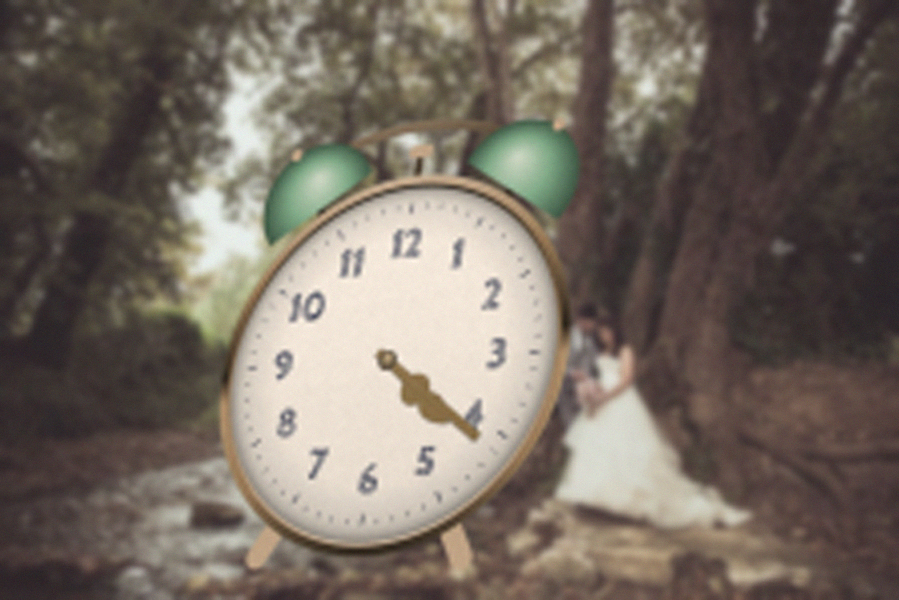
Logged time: 4 h 21 min
